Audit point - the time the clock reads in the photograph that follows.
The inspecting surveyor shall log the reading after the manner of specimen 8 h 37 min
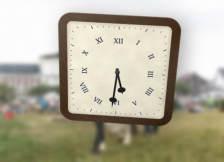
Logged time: 5 h 31 min
